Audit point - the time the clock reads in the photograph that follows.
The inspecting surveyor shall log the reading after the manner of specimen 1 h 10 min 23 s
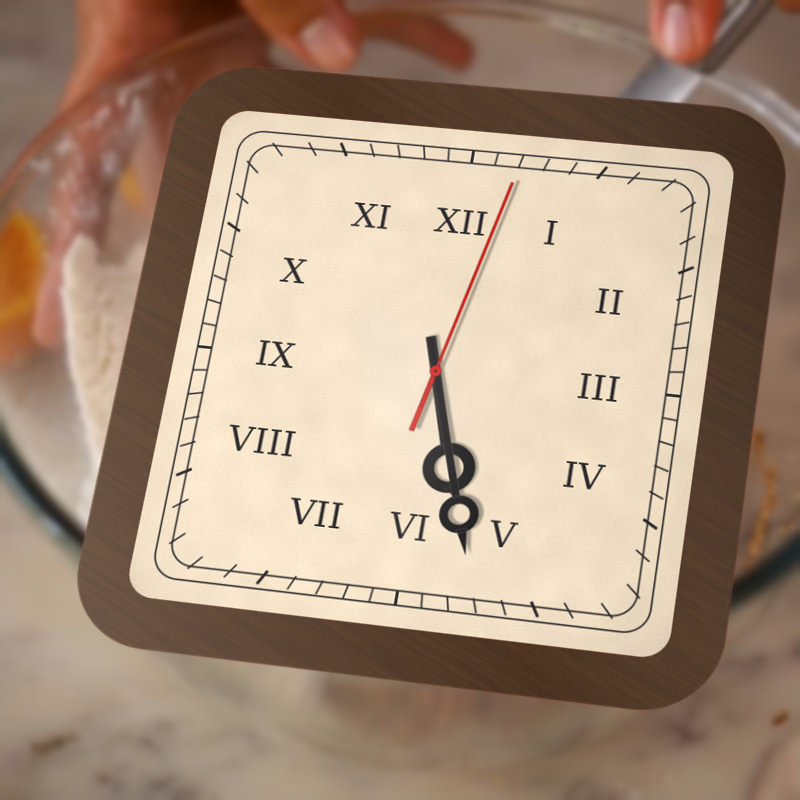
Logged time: 5 h 27 min 02 s
